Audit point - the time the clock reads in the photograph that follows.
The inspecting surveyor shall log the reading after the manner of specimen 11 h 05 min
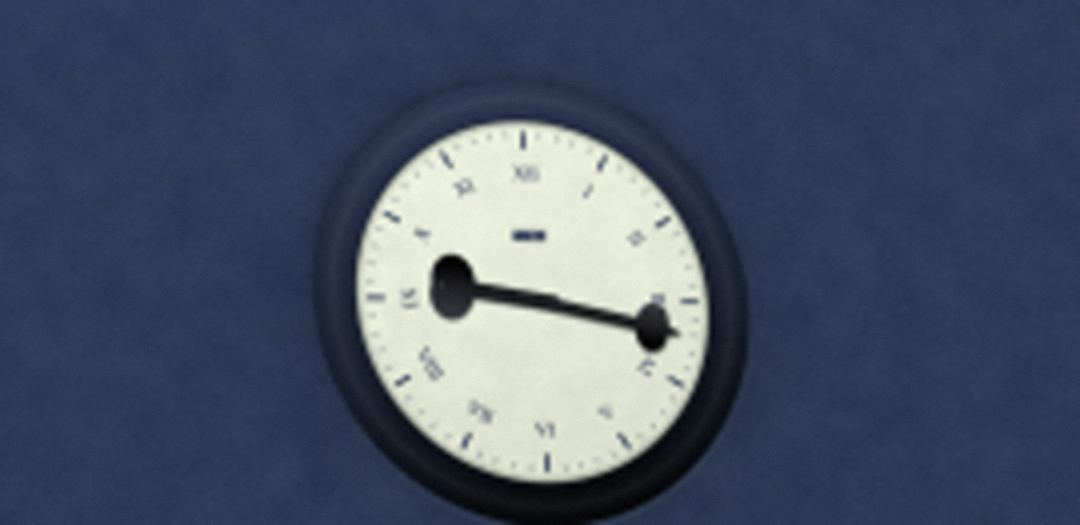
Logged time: 9 h 17 min
